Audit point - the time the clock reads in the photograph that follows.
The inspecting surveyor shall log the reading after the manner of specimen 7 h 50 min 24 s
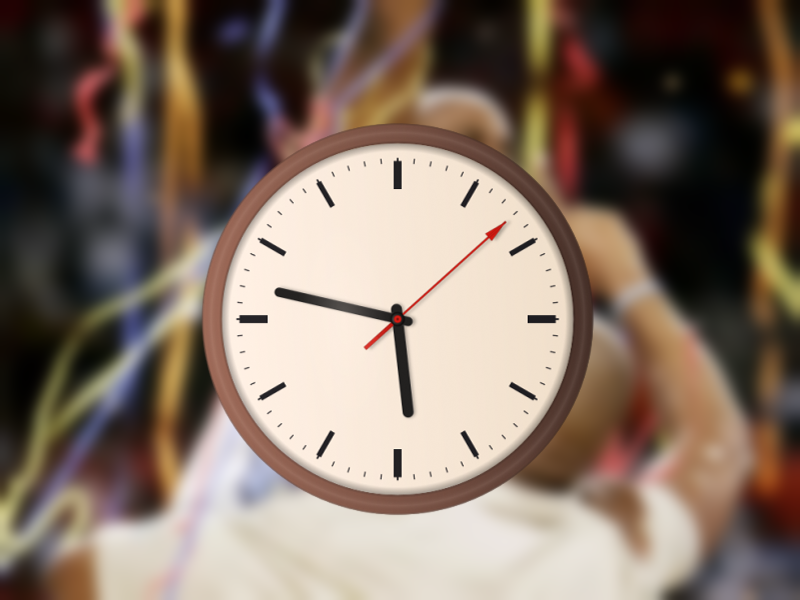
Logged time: 5 h 47 min 08 s
